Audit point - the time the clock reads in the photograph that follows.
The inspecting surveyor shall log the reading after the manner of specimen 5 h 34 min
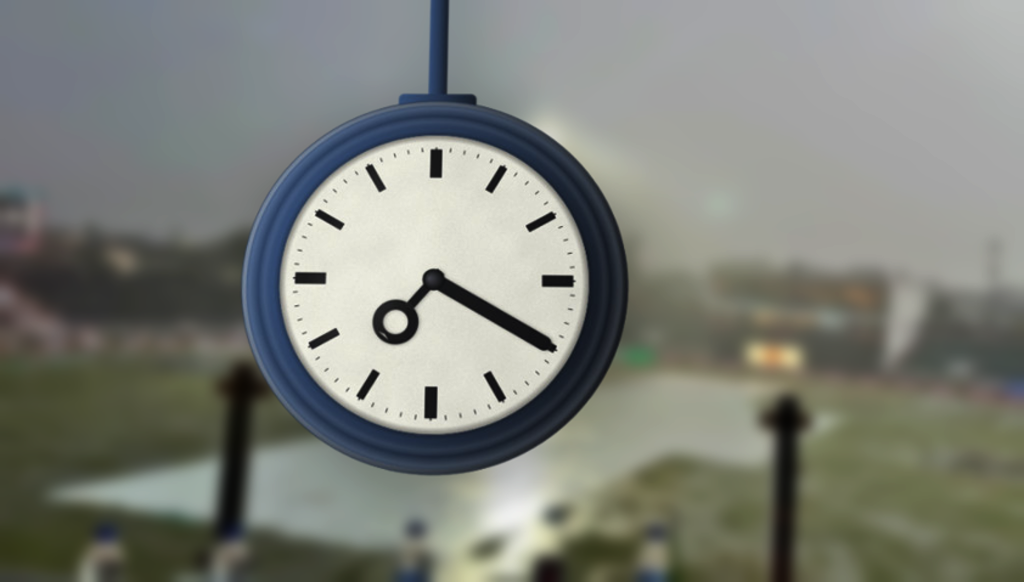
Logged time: 7 h 20 min
